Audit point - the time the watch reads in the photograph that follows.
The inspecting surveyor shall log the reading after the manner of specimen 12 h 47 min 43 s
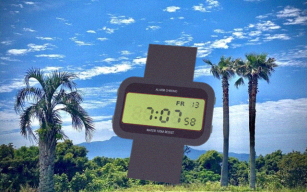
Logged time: 7 h 07 min 58 s
